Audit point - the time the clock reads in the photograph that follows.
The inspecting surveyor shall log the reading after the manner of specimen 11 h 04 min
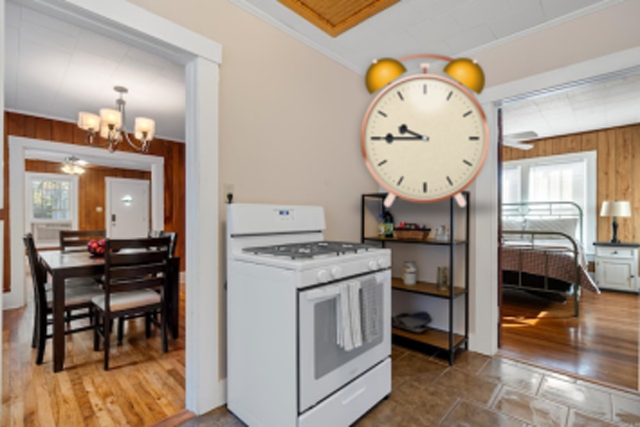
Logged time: 9 h 45 min
